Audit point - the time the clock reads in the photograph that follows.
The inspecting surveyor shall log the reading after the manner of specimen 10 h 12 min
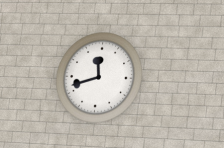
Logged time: 11 h 42 min
